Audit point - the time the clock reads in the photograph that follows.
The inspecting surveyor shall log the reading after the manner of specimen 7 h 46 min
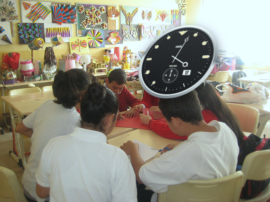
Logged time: 4 h 03 min
